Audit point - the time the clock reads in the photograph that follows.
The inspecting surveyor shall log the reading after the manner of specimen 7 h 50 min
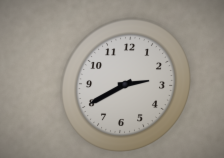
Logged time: 2 h 40 min
